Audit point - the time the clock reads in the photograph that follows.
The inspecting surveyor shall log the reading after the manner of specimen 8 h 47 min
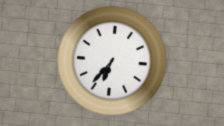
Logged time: 6 h 36 min
